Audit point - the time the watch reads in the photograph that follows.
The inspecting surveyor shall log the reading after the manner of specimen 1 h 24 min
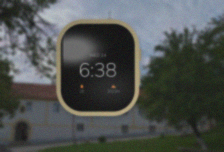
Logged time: 6 h 38 min
